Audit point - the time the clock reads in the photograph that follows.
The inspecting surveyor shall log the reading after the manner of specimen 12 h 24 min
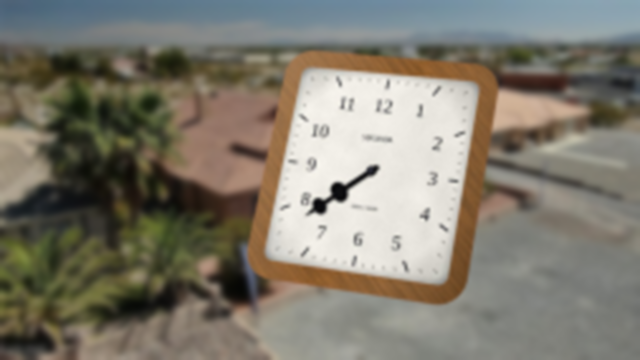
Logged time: 7 h 38 min
